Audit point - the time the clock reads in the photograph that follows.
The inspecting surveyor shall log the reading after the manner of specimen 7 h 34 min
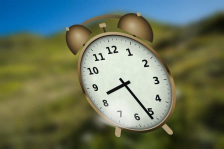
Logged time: 8 h 26 min
